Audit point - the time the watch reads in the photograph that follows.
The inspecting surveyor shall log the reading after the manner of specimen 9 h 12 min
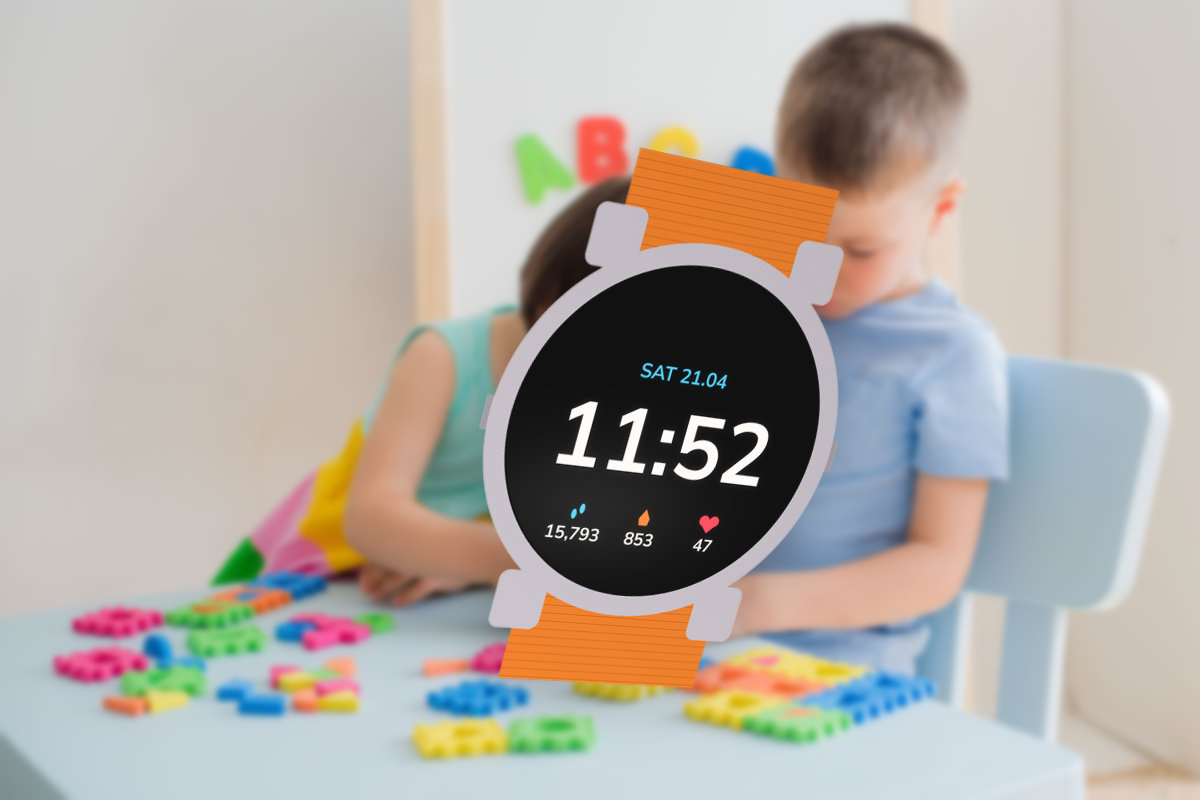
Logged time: 11 h 52 min
